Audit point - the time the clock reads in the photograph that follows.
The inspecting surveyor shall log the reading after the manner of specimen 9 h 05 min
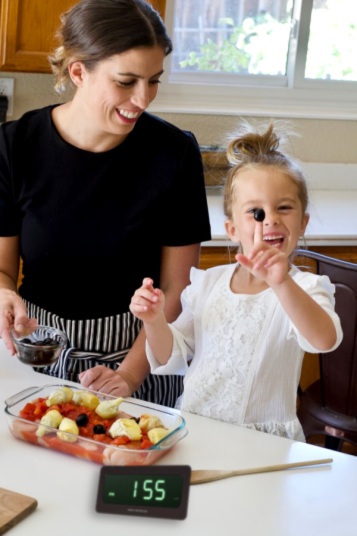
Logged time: 1 h 55 min
